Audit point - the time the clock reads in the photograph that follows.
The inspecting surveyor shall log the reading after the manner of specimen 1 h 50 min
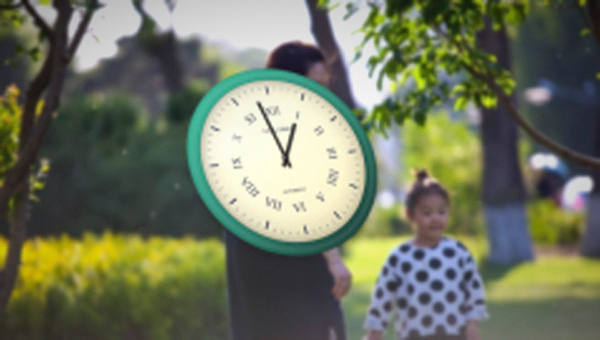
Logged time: 12 h 58 min
